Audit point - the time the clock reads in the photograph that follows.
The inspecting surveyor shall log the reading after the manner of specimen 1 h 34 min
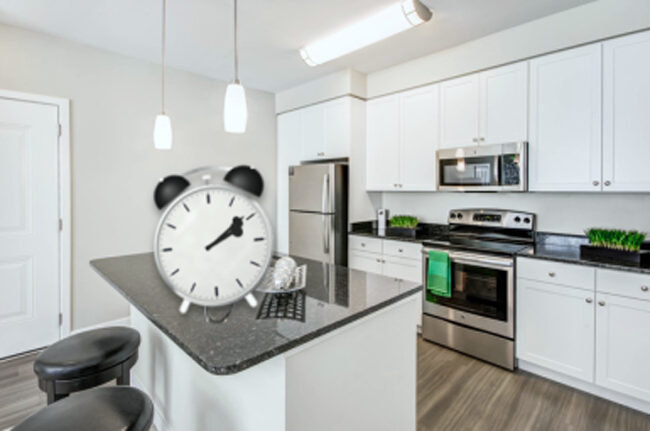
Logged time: 2 h 09 min
